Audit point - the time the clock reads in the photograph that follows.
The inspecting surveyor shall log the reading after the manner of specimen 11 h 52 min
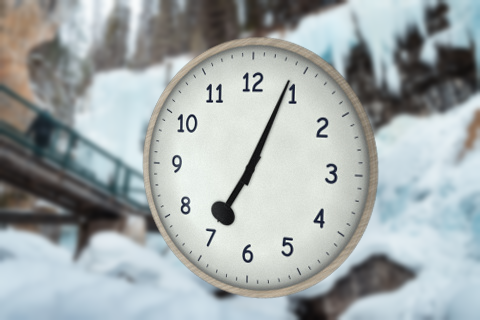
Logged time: 7 h 04 min
